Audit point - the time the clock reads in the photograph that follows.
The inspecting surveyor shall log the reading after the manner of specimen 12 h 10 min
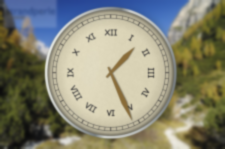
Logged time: 1 h 26 min
